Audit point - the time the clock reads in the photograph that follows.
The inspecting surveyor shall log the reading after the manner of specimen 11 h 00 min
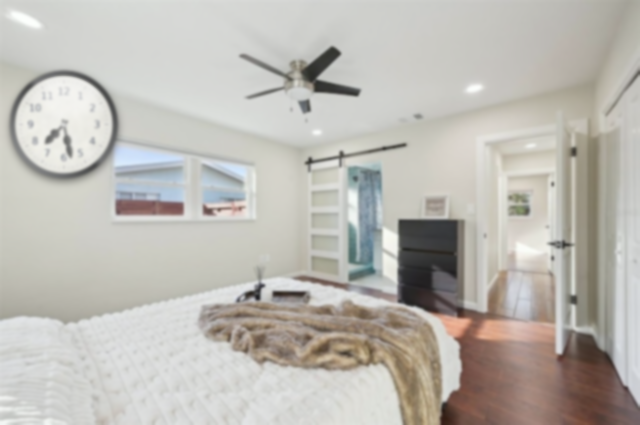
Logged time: 7 h 28 min
